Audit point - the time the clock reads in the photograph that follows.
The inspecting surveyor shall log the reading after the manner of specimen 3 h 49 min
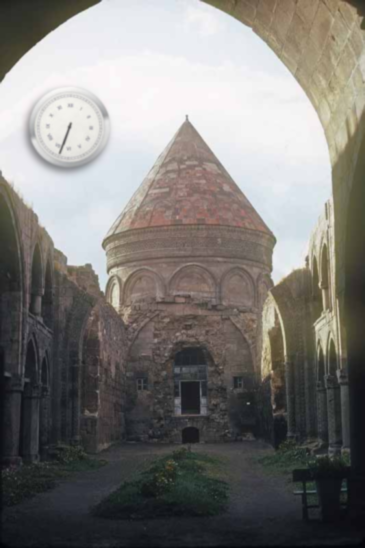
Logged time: 6 h 33 min
